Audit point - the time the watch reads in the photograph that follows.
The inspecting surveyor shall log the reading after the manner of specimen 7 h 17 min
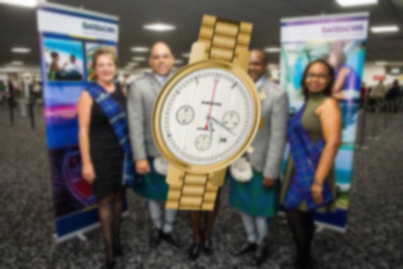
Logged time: 5 h 19 min
